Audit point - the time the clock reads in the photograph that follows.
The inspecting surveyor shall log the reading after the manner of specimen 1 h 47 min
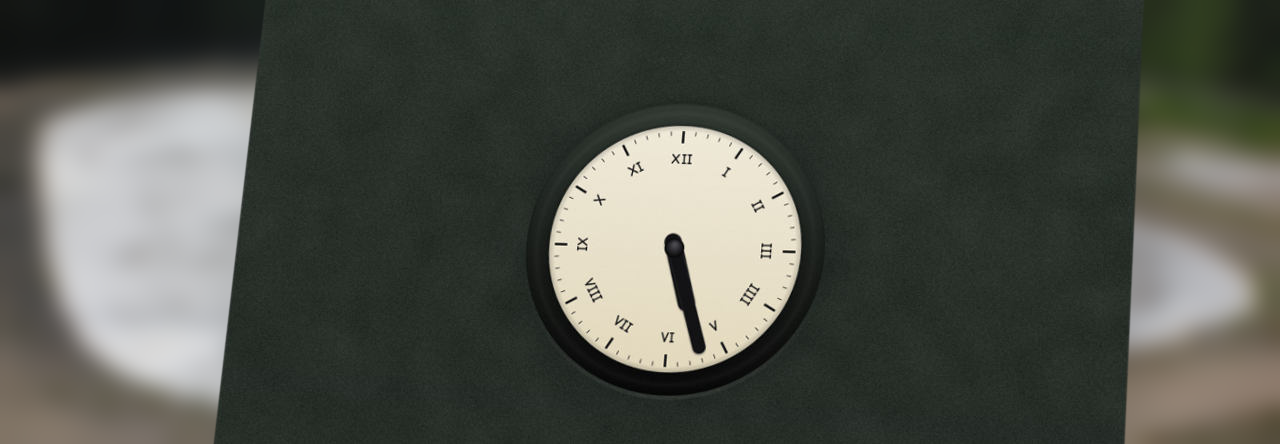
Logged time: 5 h 27 min
